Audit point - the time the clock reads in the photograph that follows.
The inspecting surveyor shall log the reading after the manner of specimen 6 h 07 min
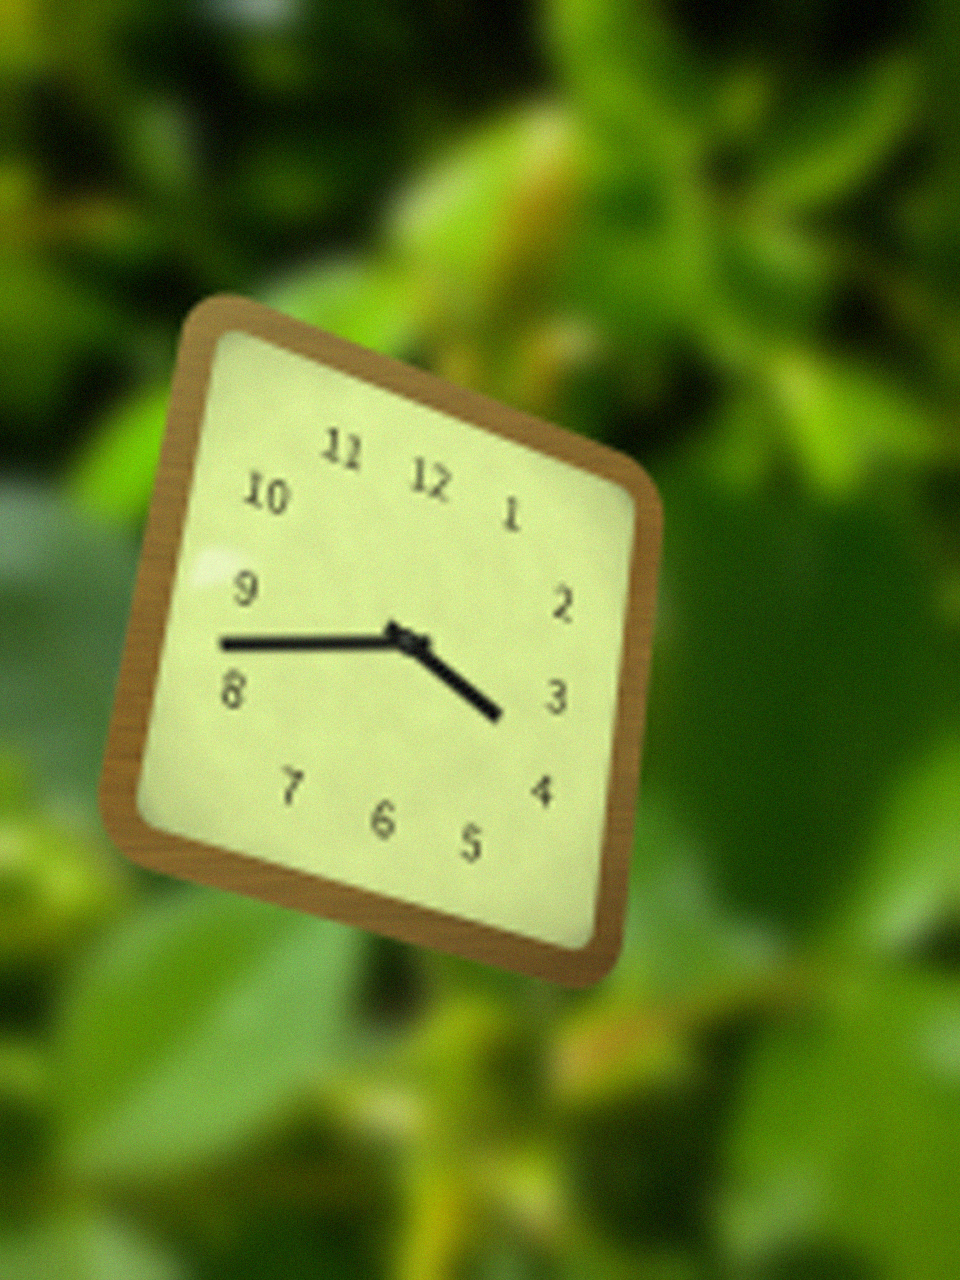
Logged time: 3 h 42 min
